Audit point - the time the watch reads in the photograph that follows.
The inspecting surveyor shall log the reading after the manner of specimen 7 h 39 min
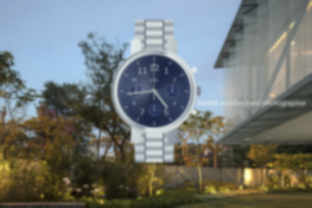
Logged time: 4 h 44 min
